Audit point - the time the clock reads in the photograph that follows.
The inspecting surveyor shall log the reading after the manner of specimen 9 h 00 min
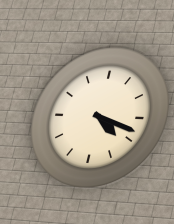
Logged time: 4 h 18 min
